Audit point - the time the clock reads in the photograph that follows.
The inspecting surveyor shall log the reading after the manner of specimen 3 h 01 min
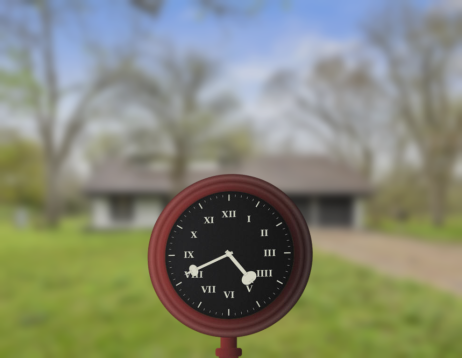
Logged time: 4 h 41 min
